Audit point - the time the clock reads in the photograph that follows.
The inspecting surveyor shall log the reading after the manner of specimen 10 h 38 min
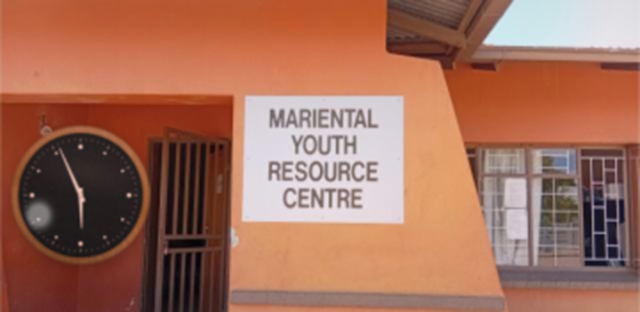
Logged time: 5 h 56 min
